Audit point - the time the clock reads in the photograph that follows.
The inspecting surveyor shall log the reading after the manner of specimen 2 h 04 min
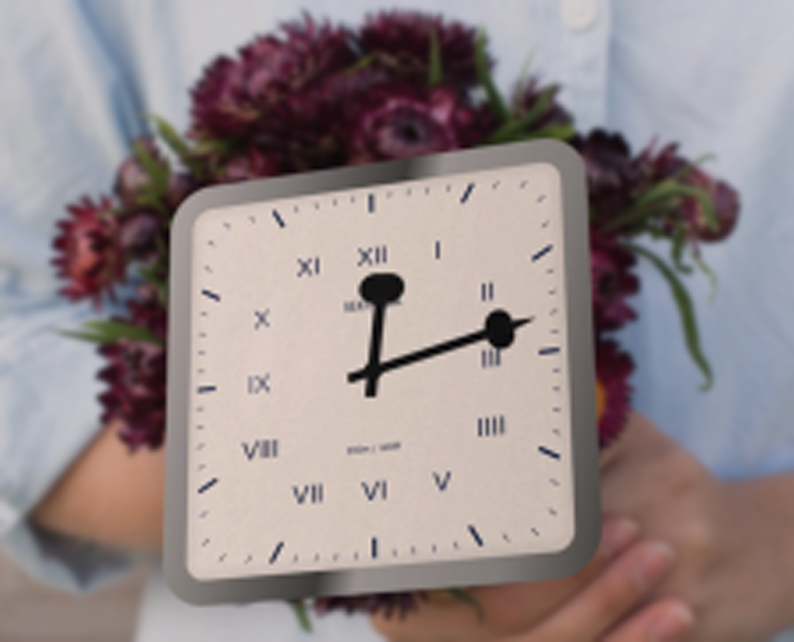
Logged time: 12 h 13 min
